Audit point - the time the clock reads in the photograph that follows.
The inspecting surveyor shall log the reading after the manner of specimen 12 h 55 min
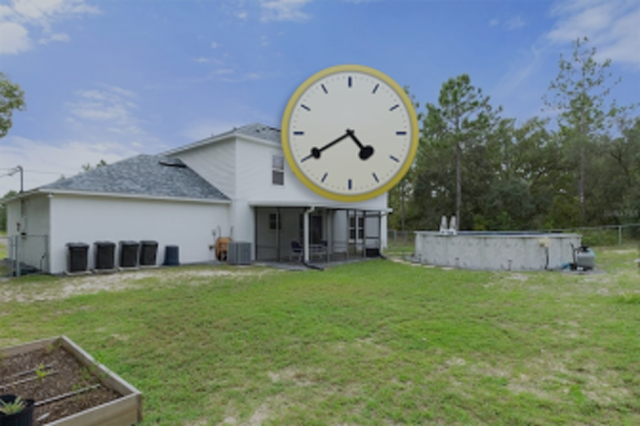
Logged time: 4 h 40 min
